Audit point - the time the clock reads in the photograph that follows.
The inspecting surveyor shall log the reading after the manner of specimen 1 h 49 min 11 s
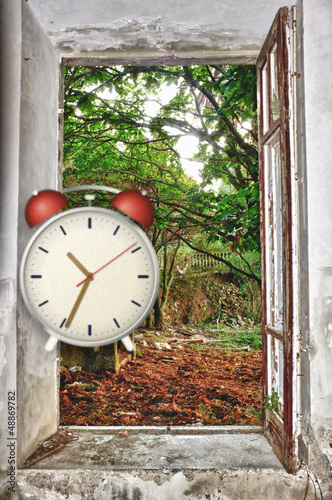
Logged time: 10 h 34 min 09 s
